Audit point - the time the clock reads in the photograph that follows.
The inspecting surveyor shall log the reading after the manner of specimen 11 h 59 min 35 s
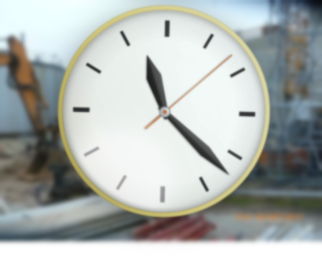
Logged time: 11 h 22 min 08 s
